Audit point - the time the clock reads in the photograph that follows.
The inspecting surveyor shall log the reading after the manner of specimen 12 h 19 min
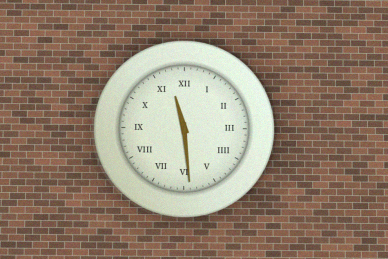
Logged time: 11 h 29 min
